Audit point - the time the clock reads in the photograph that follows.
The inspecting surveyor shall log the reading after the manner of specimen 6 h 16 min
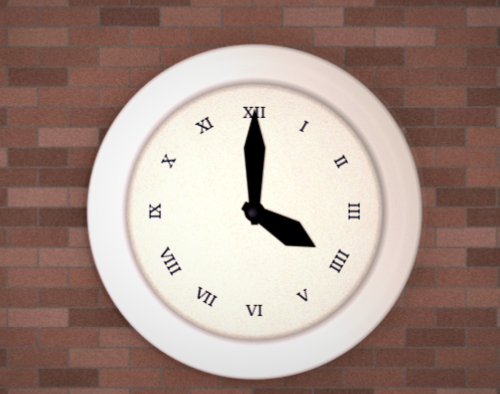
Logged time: 4 h 00 min
